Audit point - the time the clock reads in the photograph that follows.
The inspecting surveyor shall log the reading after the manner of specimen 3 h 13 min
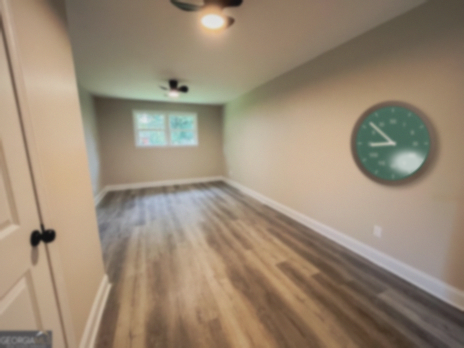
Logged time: 8 h 52 min
